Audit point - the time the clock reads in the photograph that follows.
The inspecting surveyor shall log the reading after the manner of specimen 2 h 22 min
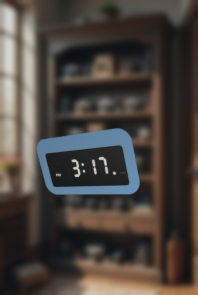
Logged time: 3 h 17 min
